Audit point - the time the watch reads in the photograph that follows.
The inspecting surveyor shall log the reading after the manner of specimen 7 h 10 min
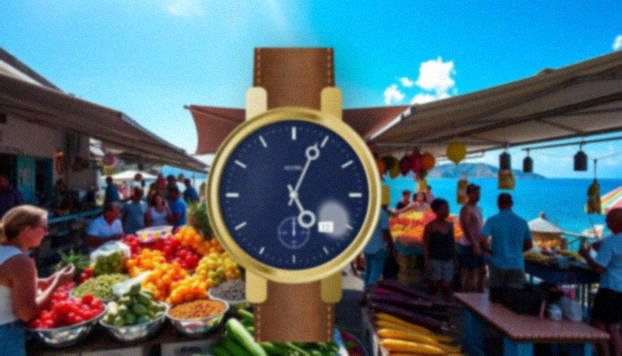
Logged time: 5 h 04 min
